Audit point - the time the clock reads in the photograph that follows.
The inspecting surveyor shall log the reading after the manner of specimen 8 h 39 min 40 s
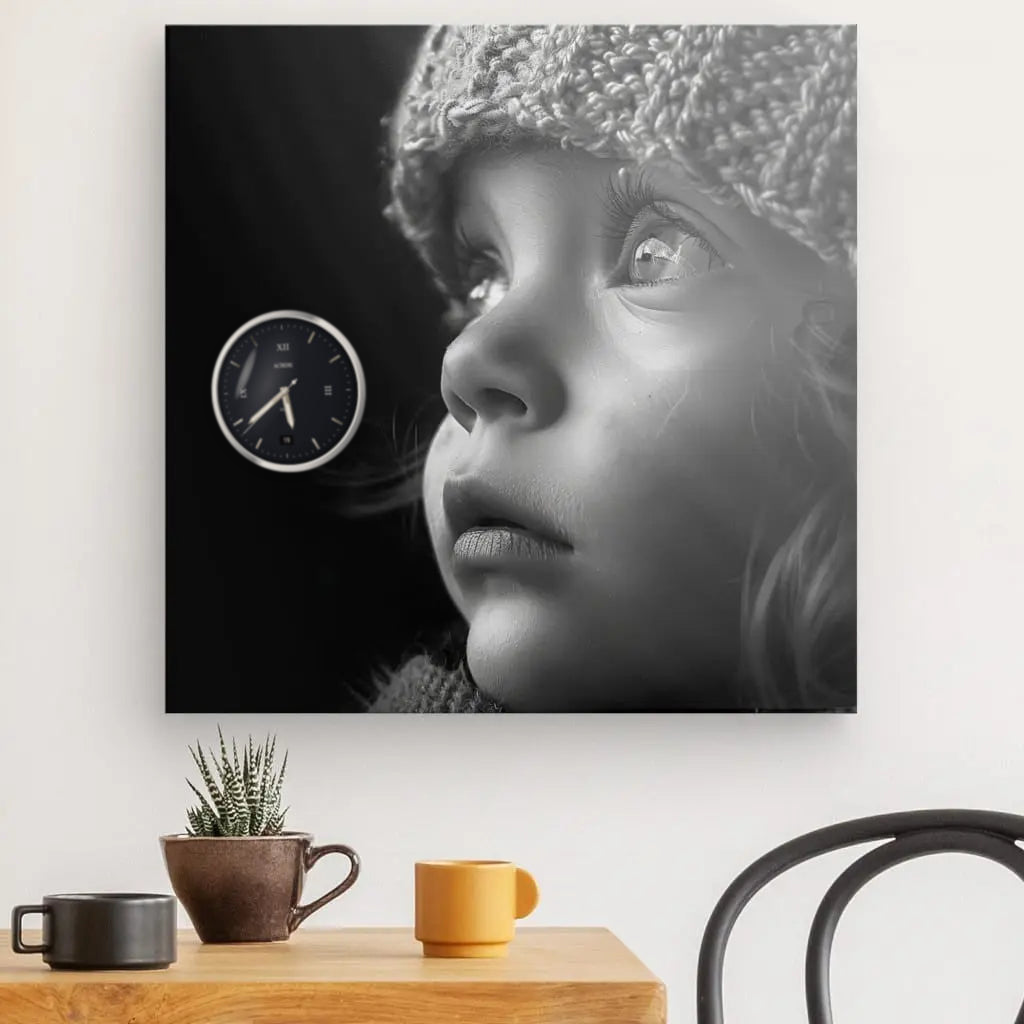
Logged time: 5 h 38 min 38 s
